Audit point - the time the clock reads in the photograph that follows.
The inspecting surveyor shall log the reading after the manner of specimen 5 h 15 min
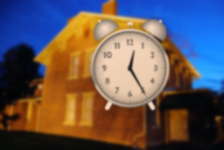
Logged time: 12 h 25 min
